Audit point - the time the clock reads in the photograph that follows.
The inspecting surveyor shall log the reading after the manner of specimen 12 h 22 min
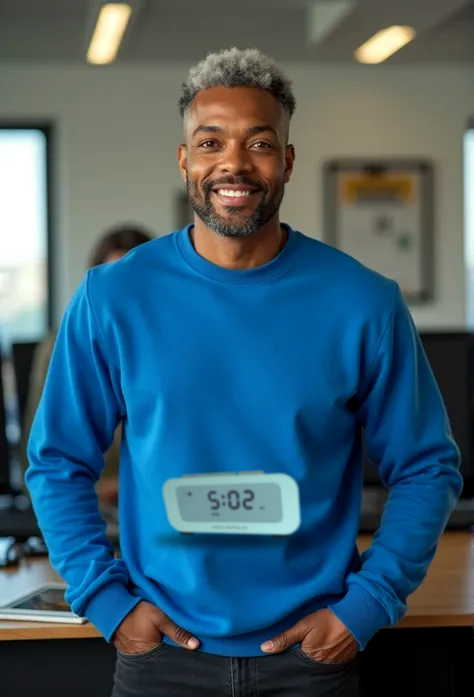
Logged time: 5 h 02 min
